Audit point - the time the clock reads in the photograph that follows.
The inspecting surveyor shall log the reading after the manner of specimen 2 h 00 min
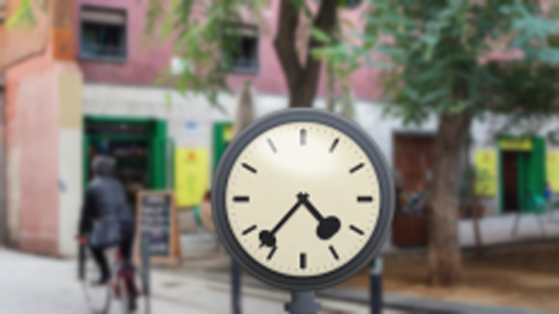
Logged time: 4 h 37 min
